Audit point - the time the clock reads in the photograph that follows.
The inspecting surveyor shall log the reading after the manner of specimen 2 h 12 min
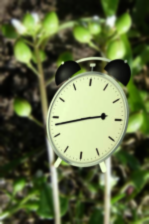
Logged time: 2 h 43 min
